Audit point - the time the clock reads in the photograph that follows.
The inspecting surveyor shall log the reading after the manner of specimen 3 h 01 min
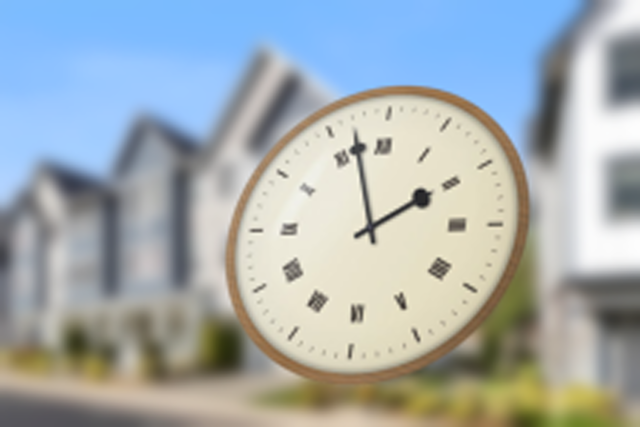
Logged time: 1 h 57 min
